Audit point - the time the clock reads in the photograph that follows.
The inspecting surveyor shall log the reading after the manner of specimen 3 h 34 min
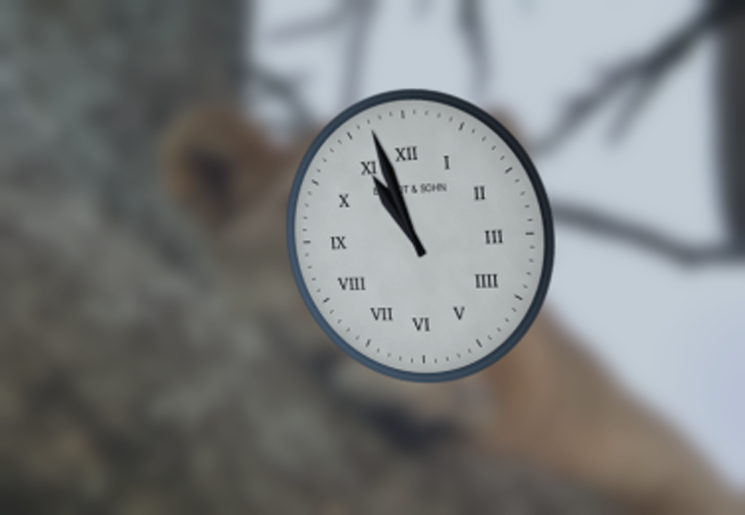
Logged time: 10 h 57 min
